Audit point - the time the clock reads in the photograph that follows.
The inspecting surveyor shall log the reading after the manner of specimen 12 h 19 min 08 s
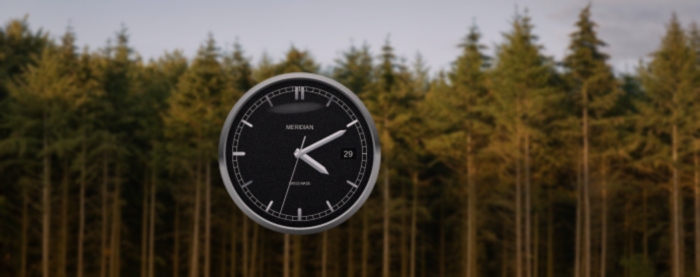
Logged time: 4 h 10 min 33 s
